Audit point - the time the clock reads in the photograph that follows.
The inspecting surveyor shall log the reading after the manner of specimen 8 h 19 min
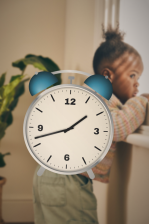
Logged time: 1 h 42 min
